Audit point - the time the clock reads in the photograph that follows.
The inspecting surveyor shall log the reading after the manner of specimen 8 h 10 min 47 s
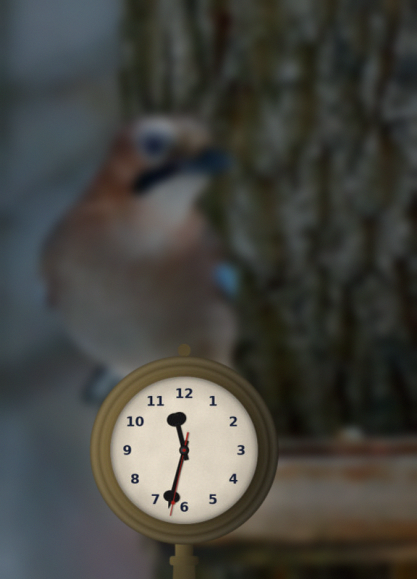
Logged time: 11 h 32 min 32 s
